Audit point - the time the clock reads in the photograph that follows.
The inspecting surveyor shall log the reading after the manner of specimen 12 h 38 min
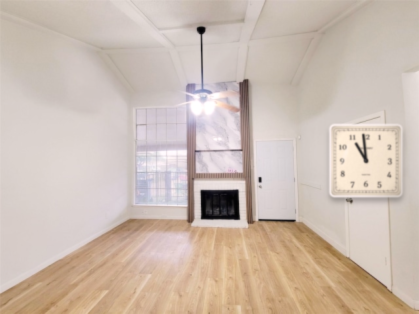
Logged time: 10 h 59 min
